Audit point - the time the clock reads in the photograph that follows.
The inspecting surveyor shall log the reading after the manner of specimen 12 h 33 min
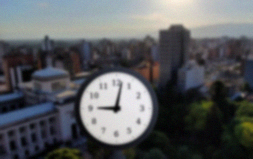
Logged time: 9 h 02 min
